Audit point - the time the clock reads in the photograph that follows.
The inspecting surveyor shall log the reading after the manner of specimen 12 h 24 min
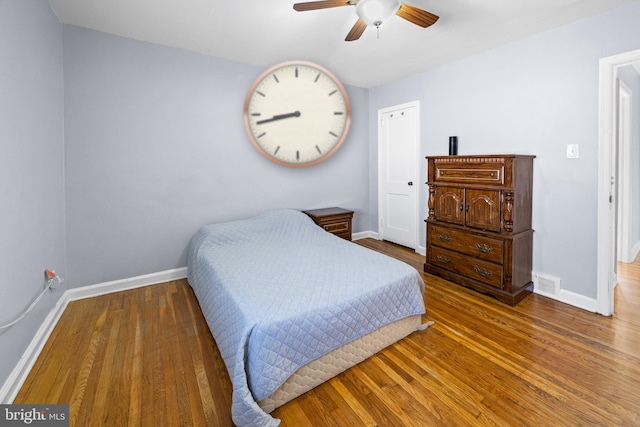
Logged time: 8 h 43 min
